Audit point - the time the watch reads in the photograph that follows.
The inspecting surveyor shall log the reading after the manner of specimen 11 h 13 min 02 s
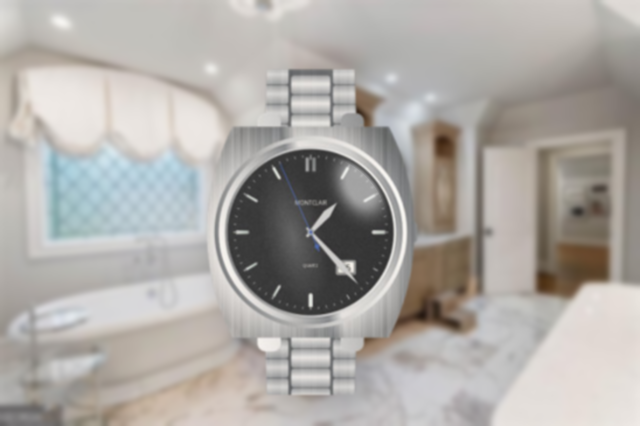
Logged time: 1 h 22 min 56 s
